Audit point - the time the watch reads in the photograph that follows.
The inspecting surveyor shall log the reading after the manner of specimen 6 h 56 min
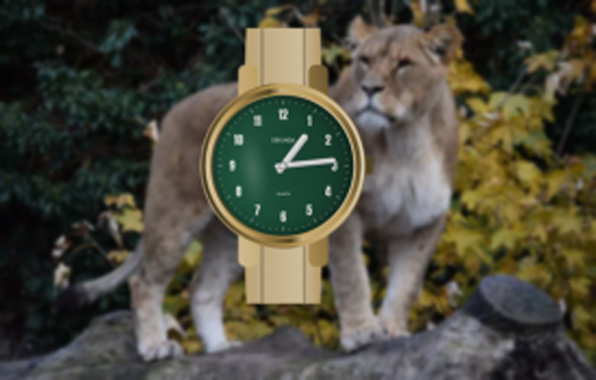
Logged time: 1 h 14 min
